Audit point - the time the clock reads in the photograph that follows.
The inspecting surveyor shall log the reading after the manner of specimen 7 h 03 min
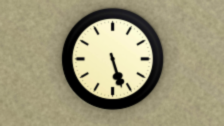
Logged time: 5 h 27 min
